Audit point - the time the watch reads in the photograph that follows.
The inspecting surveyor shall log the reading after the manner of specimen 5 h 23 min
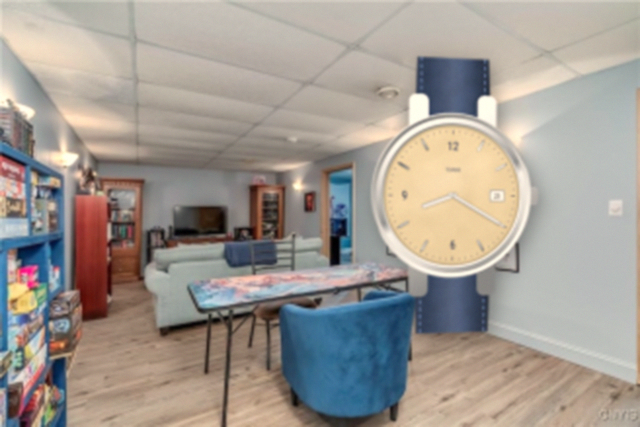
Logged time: 8 h 20 min
